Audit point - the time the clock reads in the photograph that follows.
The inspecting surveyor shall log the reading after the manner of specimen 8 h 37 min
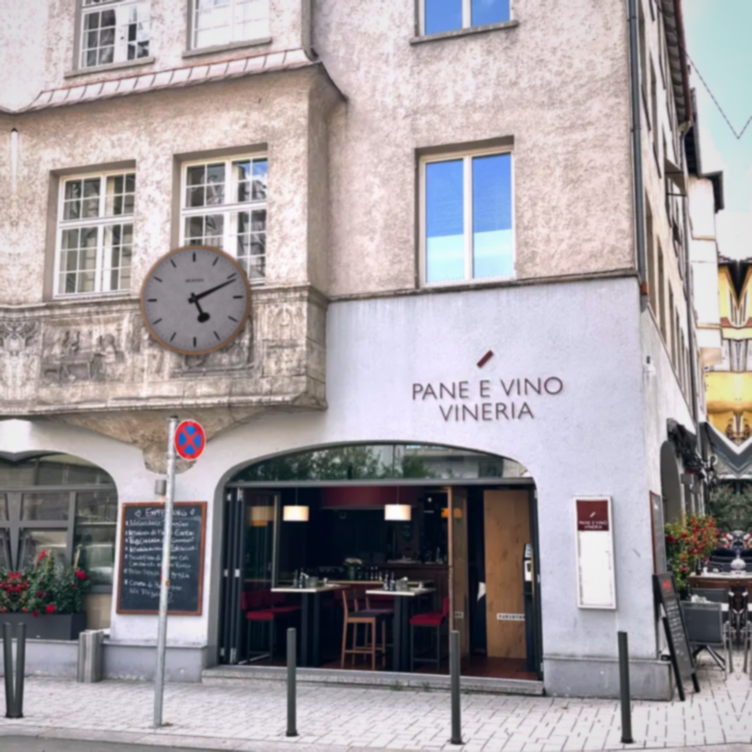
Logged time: 5 h 11 min
